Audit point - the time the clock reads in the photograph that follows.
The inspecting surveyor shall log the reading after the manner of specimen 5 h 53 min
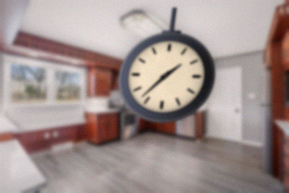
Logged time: 1 h 37 min
